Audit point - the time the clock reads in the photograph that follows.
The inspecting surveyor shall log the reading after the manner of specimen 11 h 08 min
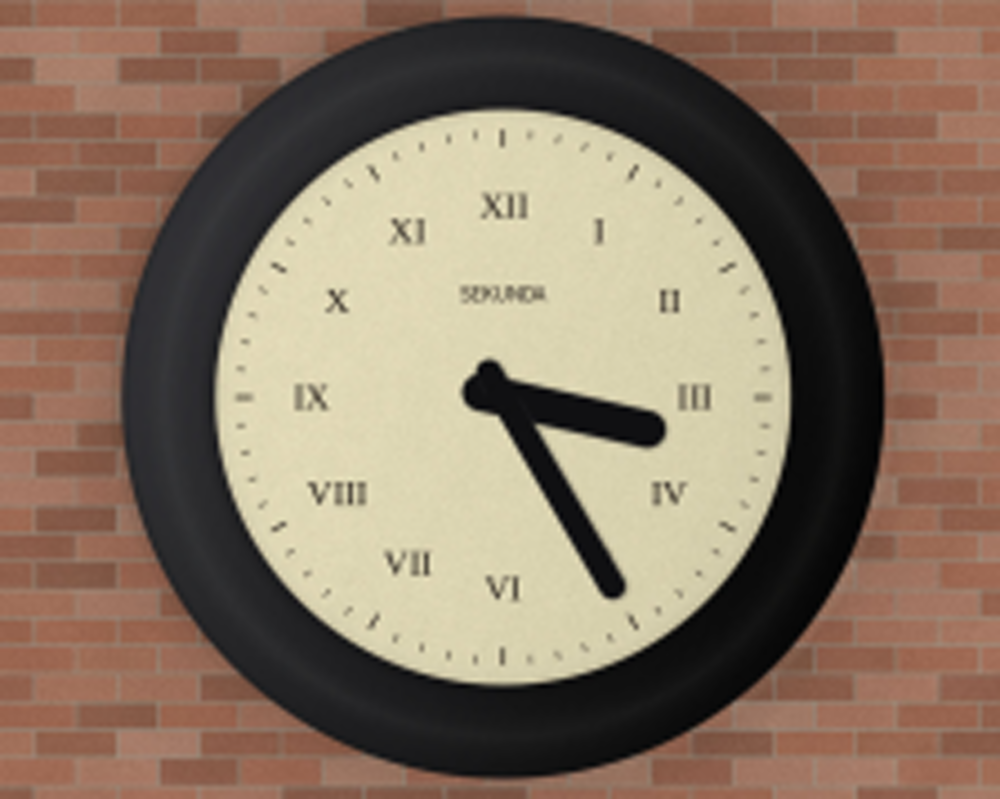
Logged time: 3 h 25 min
